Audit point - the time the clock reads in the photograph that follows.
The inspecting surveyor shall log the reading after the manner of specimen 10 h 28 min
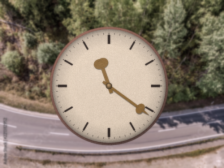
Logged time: 11 h 21 min
